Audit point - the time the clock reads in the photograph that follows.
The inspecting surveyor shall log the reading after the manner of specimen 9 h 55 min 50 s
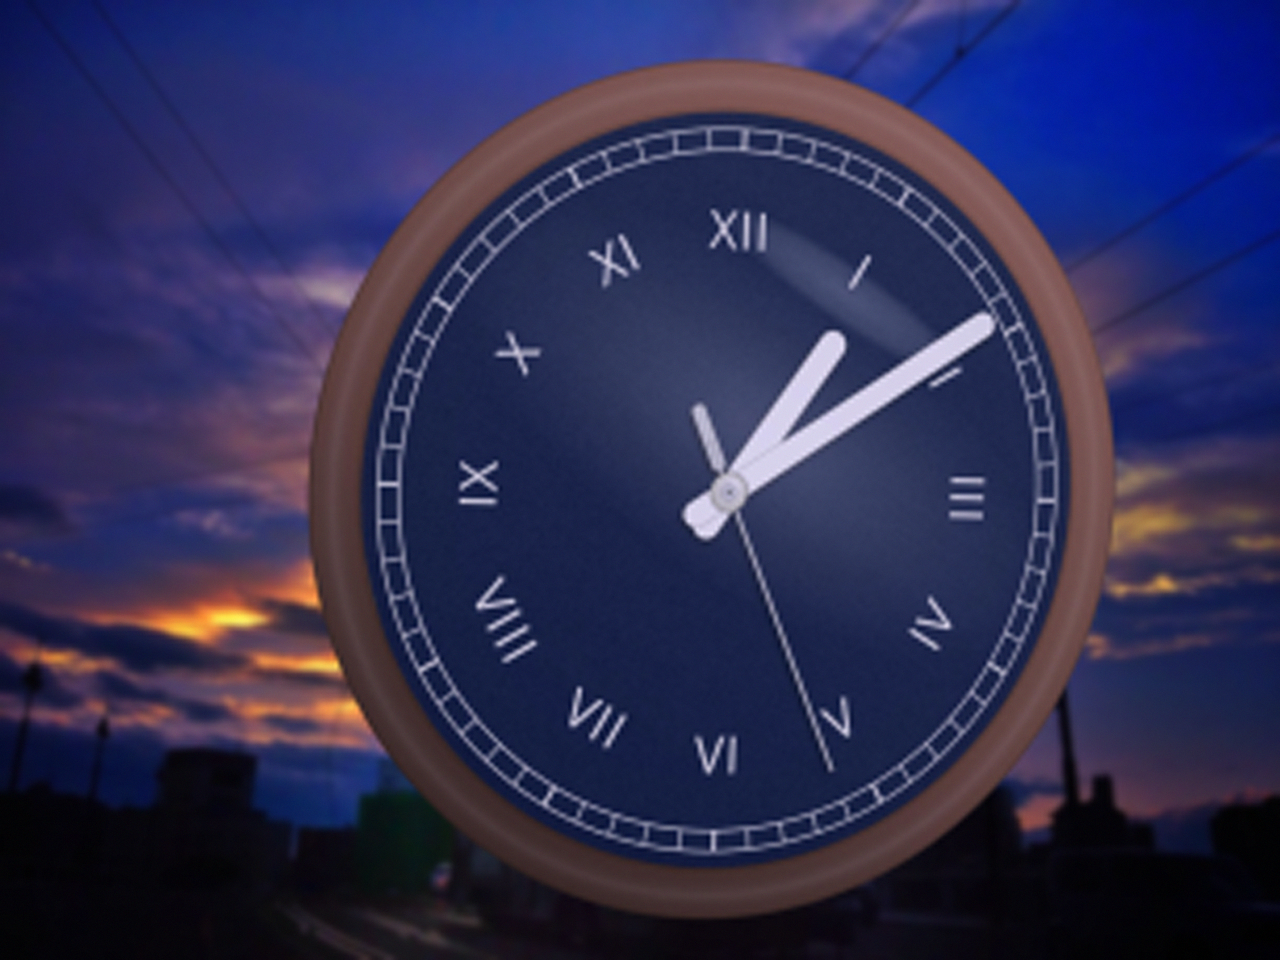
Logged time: 1 h 09 min 26 s
